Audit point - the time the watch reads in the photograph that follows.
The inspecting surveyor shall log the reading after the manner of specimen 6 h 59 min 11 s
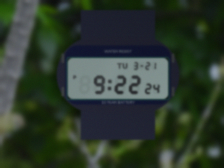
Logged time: 9 h 22 min 24 s
